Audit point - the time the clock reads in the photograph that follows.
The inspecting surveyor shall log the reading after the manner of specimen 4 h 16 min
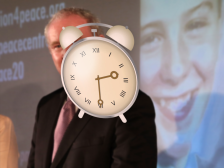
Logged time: 2 h 30 min
